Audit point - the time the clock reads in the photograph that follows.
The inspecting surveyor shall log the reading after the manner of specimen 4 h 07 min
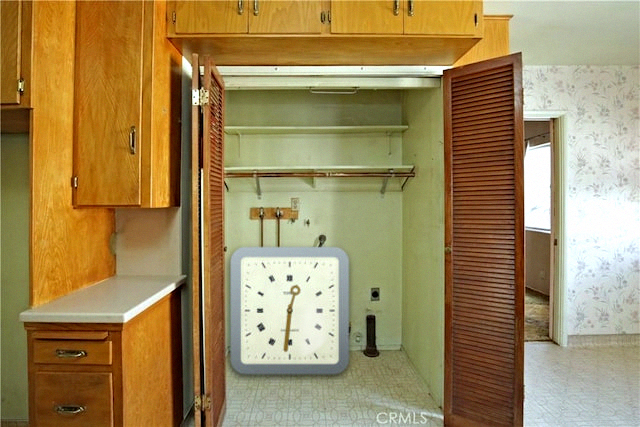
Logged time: 12 h 31 min
